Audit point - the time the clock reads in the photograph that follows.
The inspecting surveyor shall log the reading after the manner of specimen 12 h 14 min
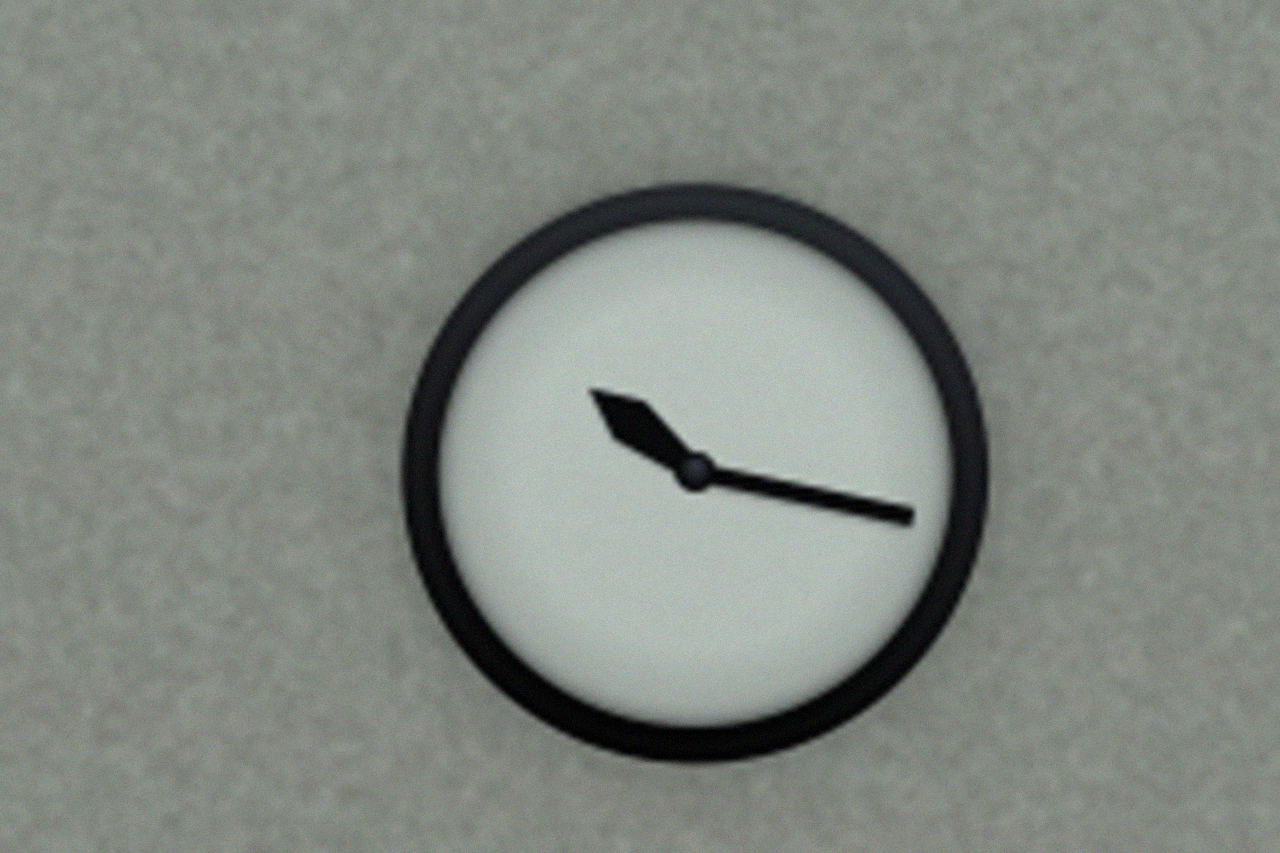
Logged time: 10 h 17 min
